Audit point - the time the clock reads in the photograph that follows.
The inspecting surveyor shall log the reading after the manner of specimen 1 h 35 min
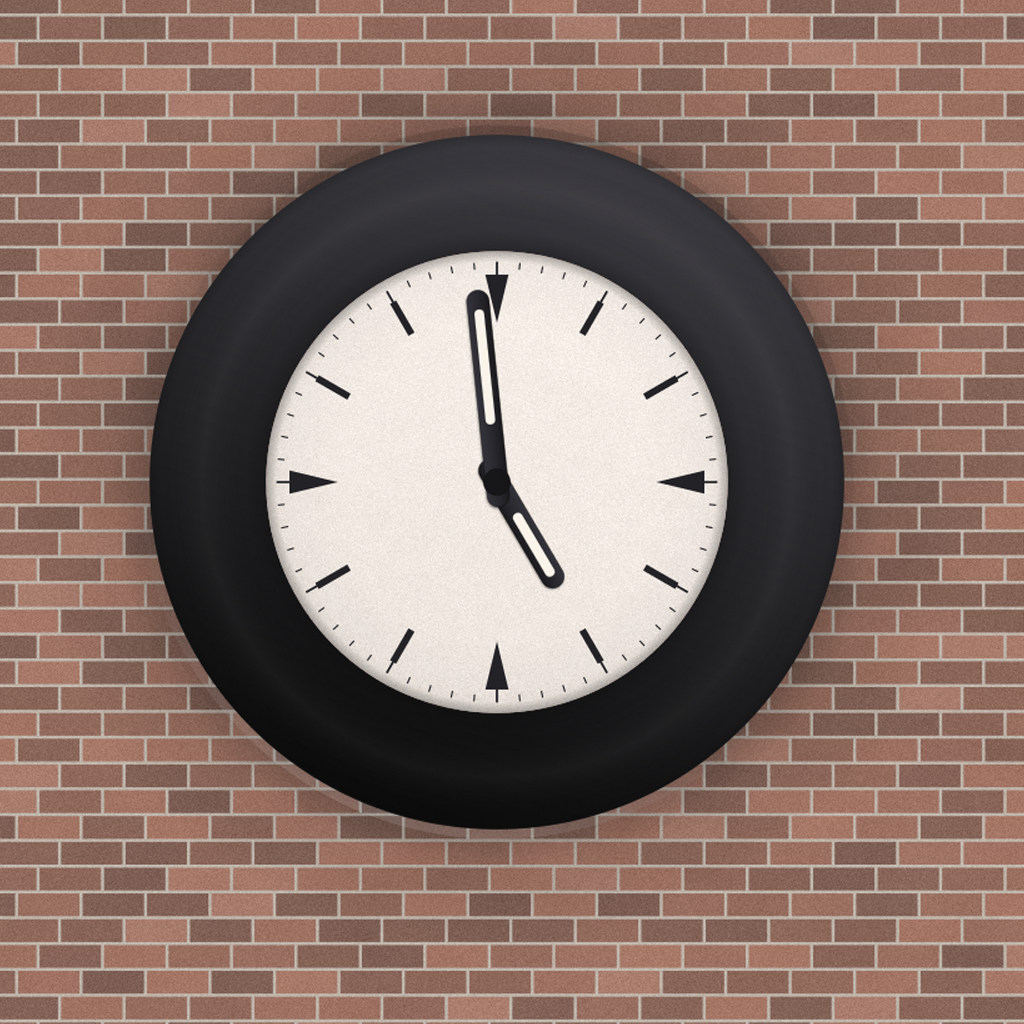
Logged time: 4 h 59 min
